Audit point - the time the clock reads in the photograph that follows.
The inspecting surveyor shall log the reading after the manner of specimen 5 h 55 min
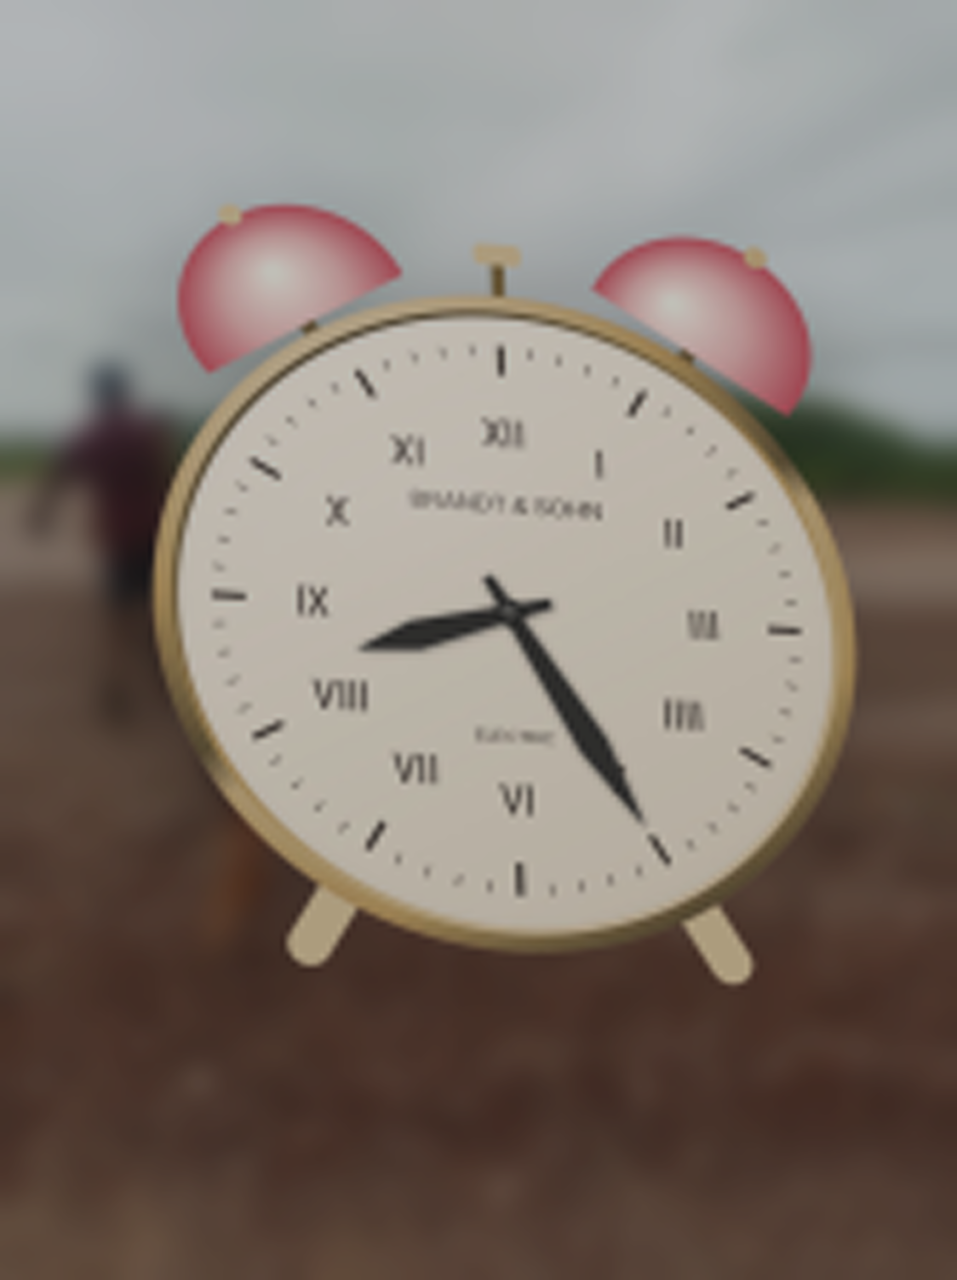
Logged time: 8 h 25 min
